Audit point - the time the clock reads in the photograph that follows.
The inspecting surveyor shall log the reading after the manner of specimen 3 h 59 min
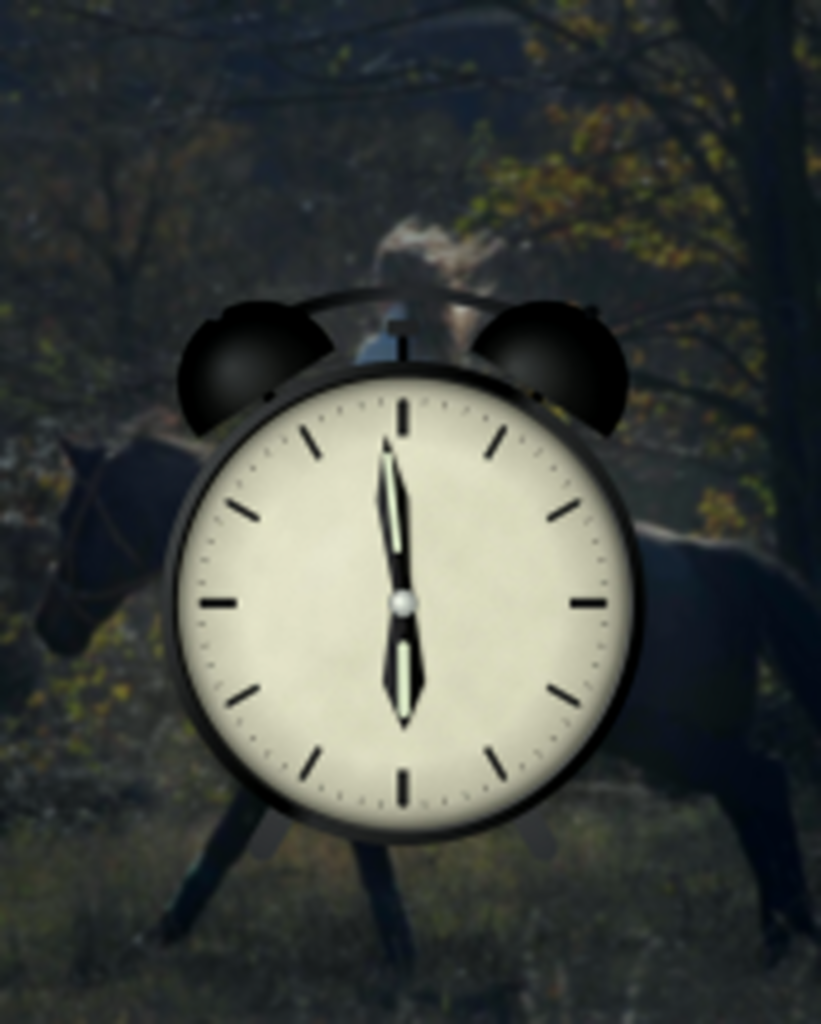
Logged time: 5 h 59 min
